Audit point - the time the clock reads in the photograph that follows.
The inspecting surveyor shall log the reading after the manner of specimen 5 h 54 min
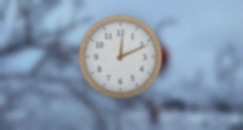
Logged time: 12 h 11 min
